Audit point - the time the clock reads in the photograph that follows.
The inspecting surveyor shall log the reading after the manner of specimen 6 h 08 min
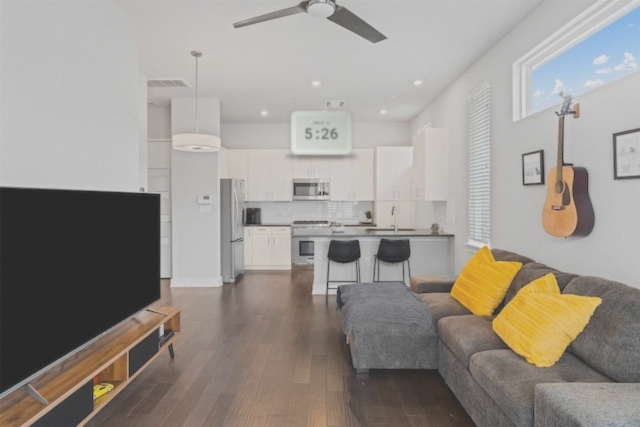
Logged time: 5 h 26 min
